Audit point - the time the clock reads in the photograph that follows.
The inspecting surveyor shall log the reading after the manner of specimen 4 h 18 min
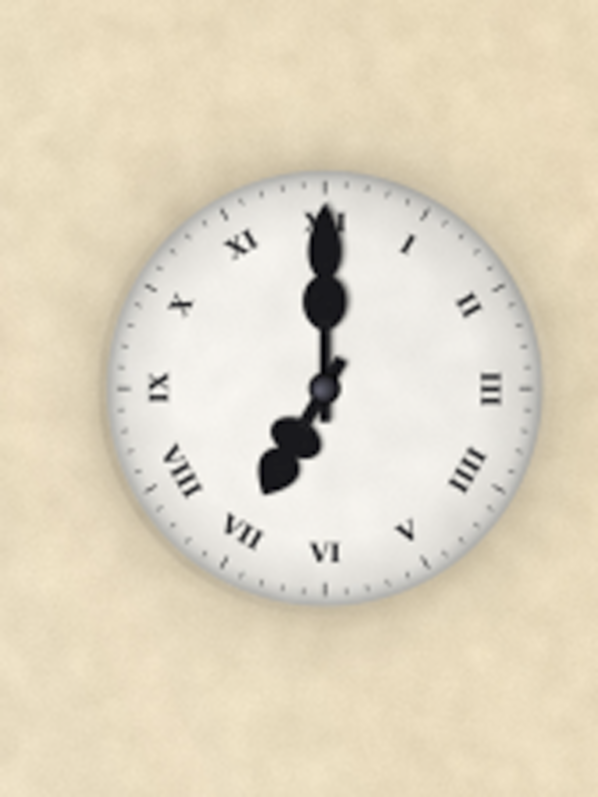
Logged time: 7 h 00 min
